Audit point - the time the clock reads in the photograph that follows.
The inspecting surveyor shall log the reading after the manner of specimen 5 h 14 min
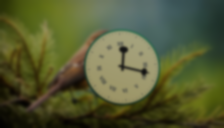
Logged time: 12 h 18 min
